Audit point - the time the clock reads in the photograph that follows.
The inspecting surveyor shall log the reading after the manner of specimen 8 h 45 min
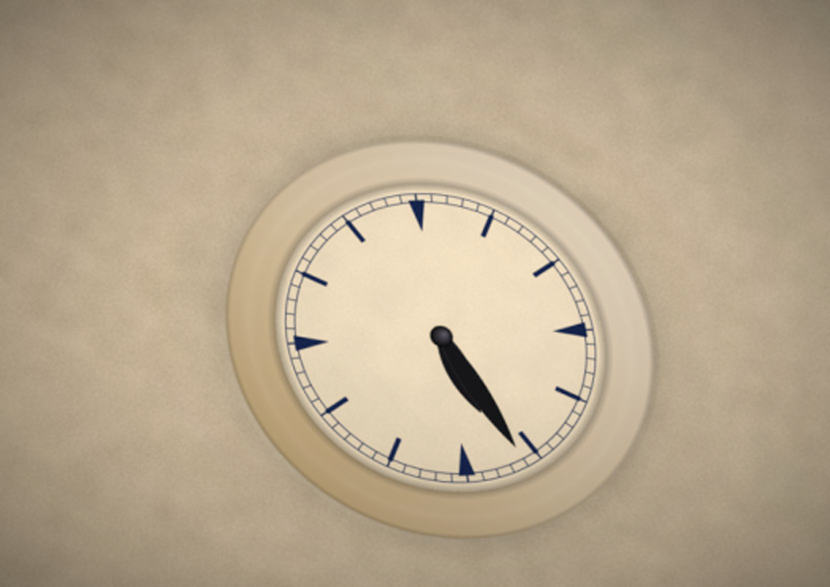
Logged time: 5 h 26 min
